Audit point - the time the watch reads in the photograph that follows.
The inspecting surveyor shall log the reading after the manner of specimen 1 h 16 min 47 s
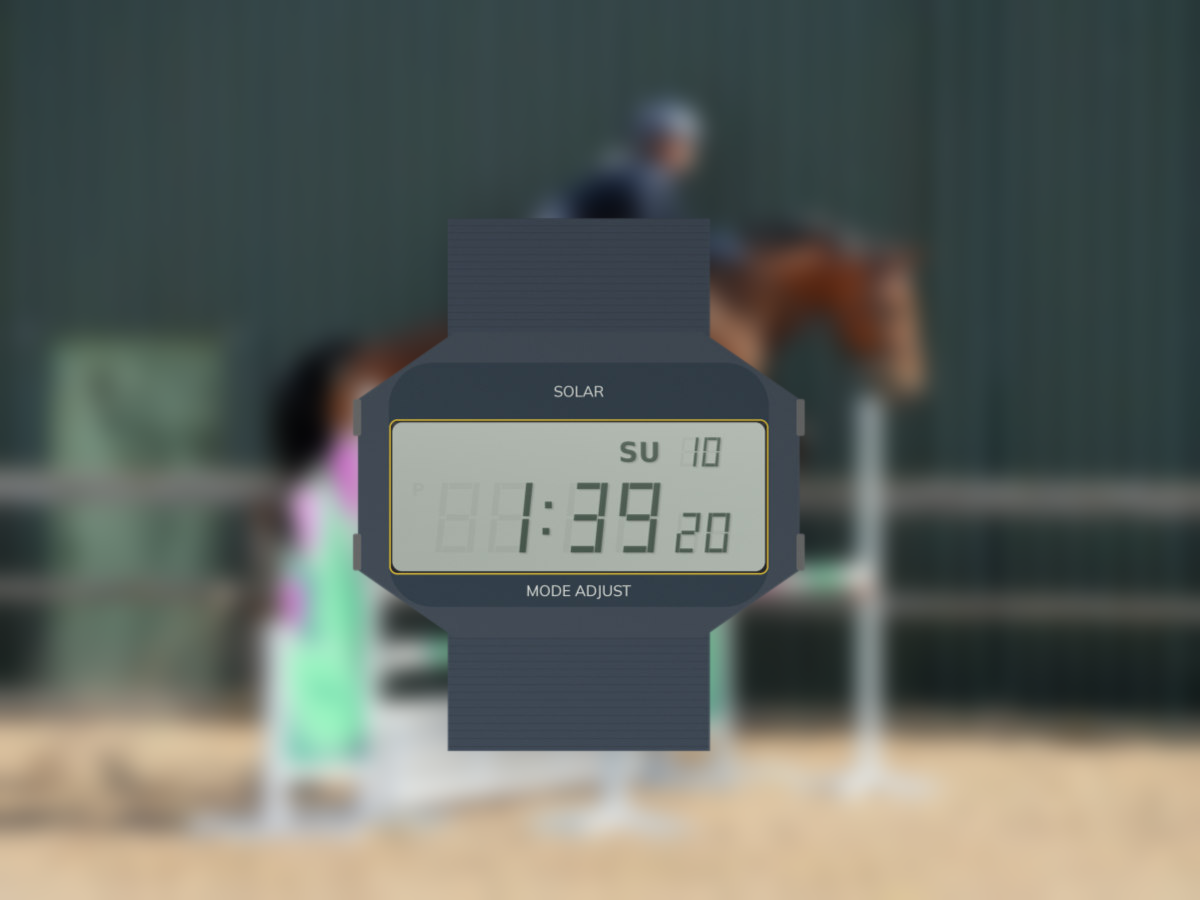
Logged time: 1 h 39 min 20 s
